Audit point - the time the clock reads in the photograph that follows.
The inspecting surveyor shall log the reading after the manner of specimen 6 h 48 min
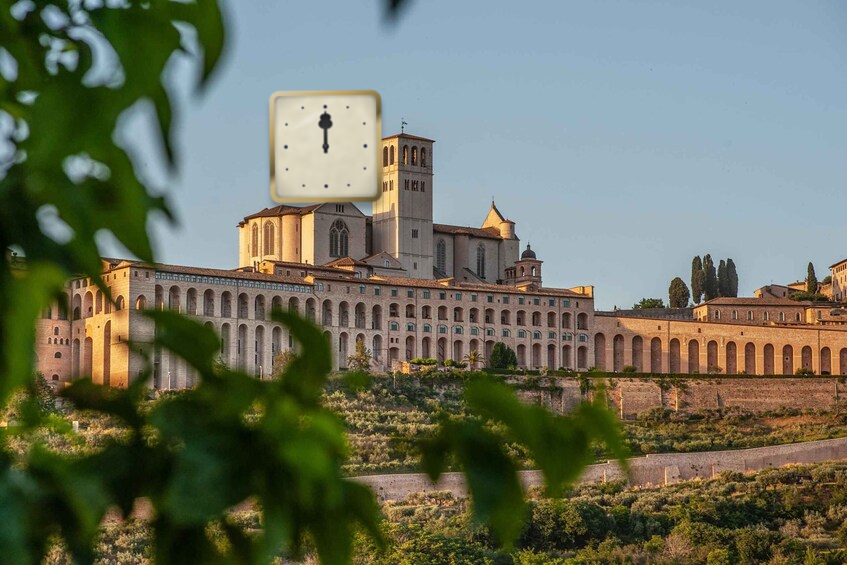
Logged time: 12 h 00 min
